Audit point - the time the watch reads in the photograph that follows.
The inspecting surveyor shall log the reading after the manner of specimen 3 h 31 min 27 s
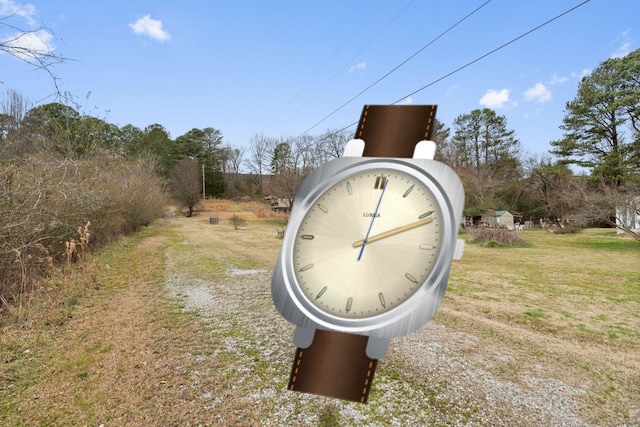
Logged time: 2 h 11 min 01 s
